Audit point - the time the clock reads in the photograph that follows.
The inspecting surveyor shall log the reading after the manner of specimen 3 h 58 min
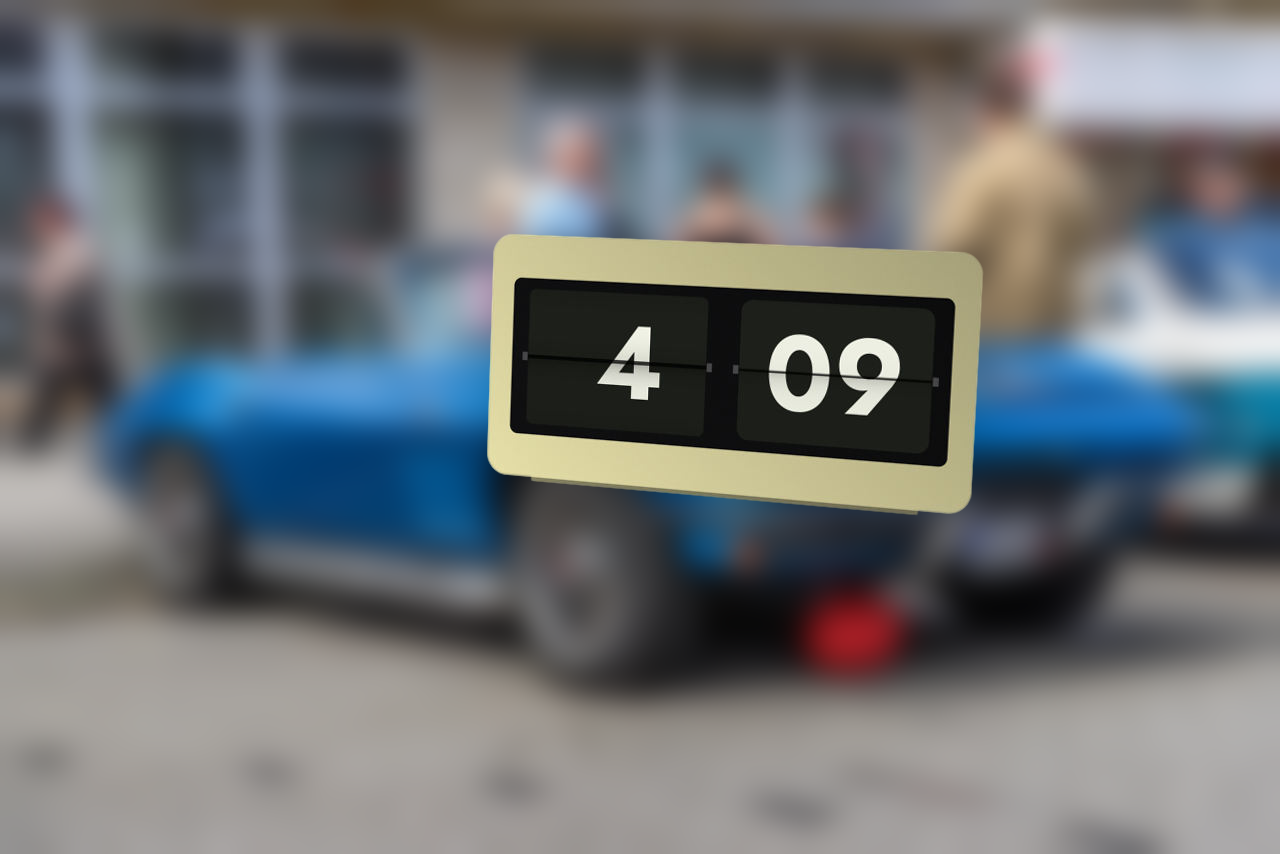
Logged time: 4 h 09 min
